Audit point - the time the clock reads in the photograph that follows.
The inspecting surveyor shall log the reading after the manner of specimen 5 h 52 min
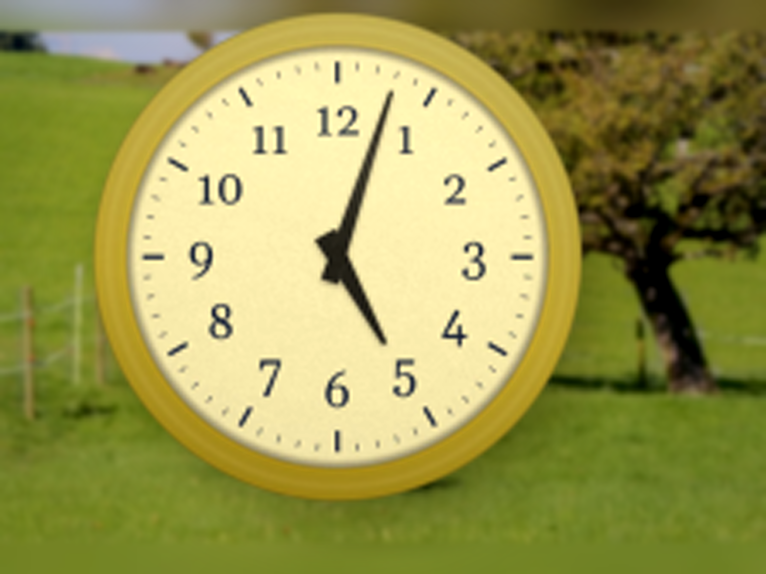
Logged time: 5 h 03 min
